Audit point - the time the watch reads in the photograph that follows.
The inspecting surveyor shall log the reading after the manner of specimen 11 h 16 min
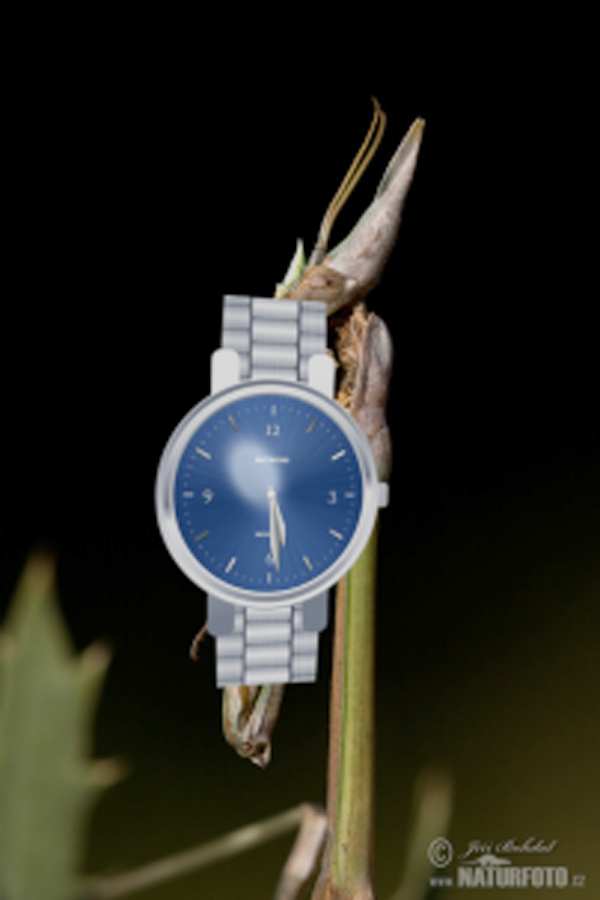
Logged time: 5 h 29 min
